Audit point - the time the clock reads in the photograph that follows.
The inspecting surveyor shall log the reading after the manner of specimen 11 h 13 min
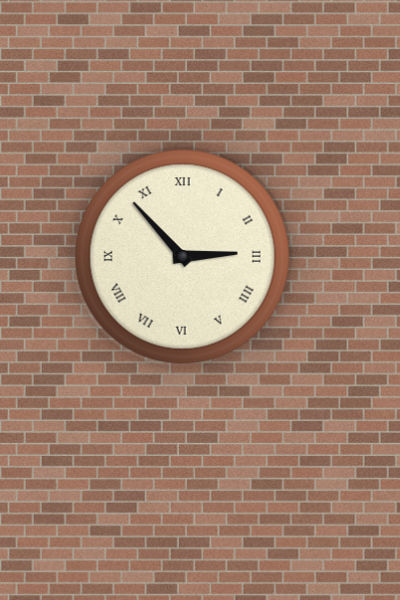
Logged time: 2 h 53 min
